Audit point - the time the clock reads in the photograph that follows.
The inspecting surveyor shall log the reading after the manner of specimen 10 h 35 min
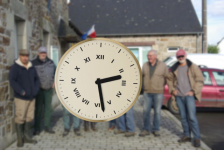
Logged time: 2 h 28 min
